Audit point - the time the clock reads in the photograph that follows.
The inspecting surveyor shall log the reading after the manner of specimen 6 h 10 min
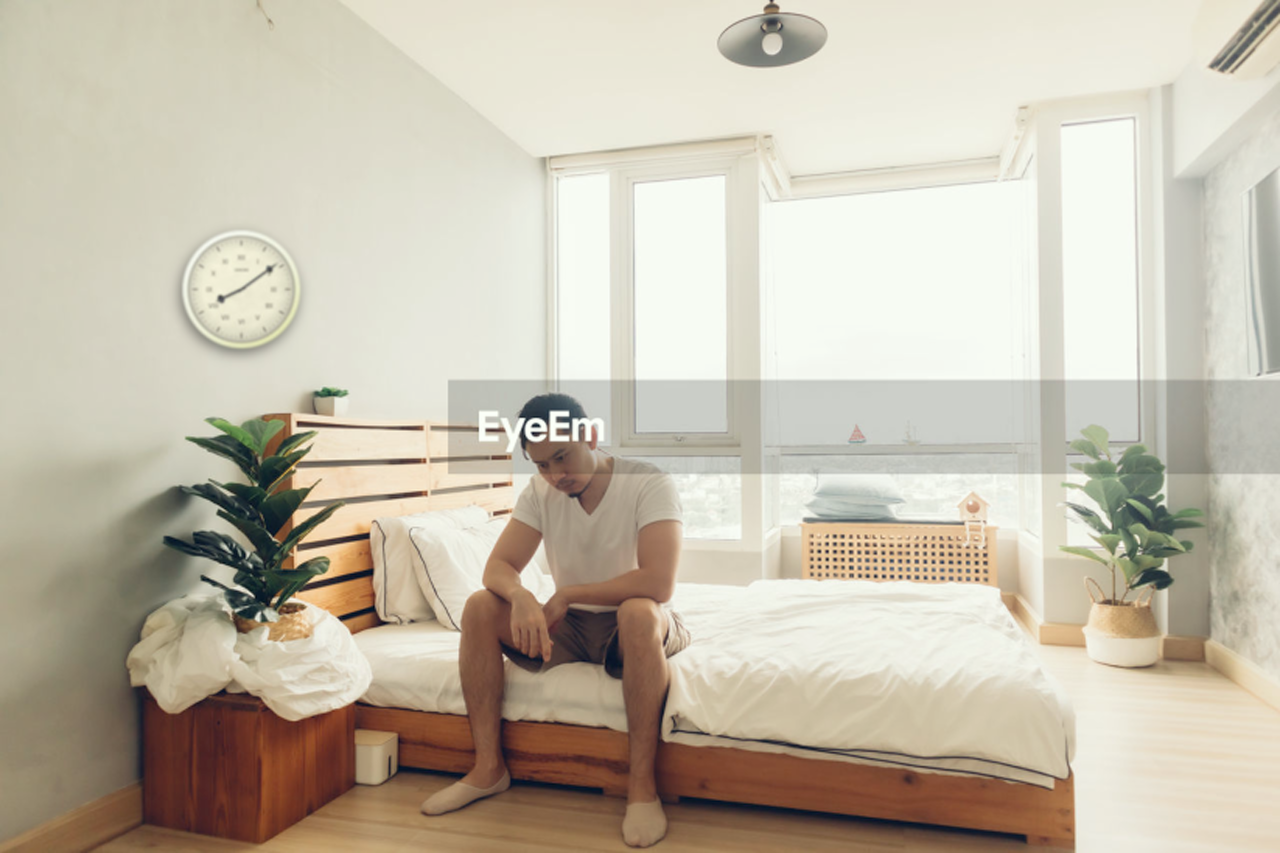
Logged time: 8 h 09 min
